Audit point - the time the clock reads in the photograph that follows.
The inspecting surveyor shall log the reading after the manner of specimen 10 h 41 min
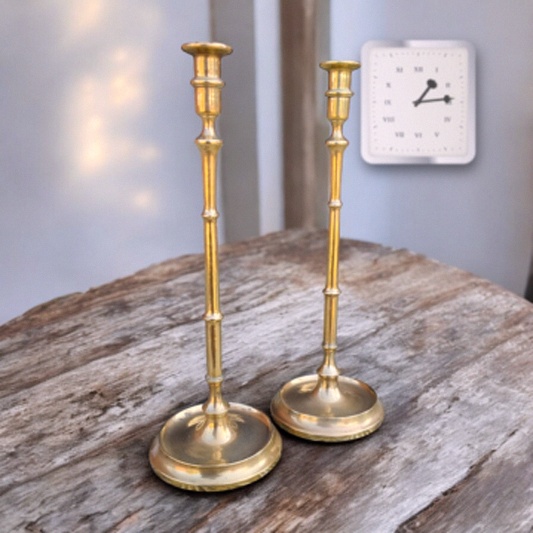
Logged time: 1 h 14 min
